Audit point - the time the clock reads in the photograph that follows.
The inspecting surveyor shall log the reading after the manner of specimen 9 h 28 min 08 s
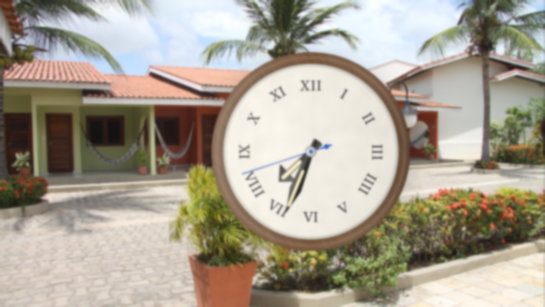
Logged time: 7 h 33 min 42 s
